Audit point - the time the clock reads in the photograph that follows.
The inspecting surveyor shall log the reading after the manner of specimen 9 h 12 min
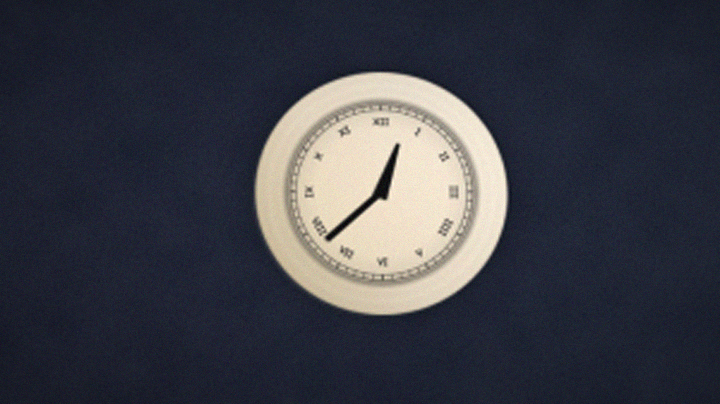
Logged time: 12 h 38 min
